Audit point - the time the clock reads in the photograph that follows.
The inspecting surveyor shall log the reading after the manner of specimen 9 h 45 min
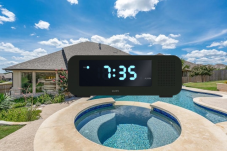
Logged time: 7 h 35 min
